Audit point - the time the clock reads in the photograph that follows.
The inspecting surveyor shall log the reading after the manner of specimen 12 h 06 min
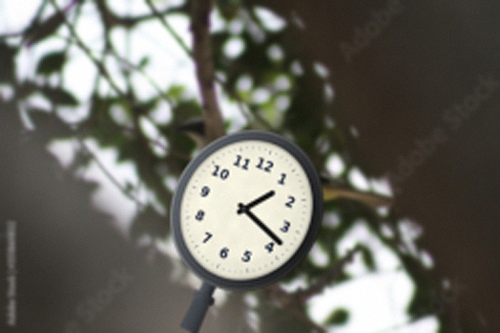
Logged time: 1 h 18 min
